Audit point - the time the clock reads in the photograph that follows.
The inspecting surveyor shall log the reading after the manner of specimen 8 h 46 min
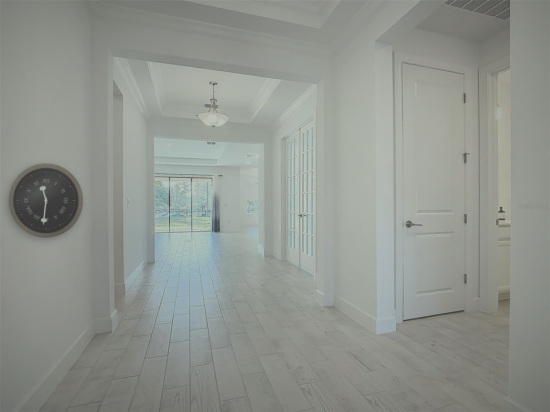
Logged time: 11 h 31 min
